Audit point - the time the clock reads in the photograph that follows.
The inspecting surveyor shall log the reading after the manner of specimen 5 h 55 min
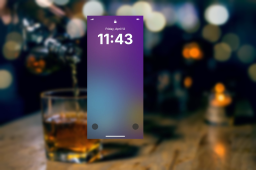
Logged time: 11 h 43 min
